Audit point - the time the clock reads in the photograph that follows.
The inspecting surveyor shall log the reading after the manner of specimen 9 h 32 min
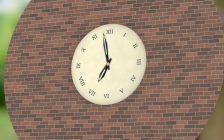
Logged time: 6 h 58 min
